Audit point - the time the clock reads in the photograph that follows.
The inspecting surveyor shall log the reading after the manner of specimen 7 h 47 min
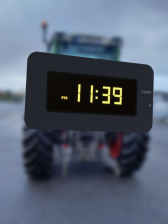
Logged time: 11 h 39 min
